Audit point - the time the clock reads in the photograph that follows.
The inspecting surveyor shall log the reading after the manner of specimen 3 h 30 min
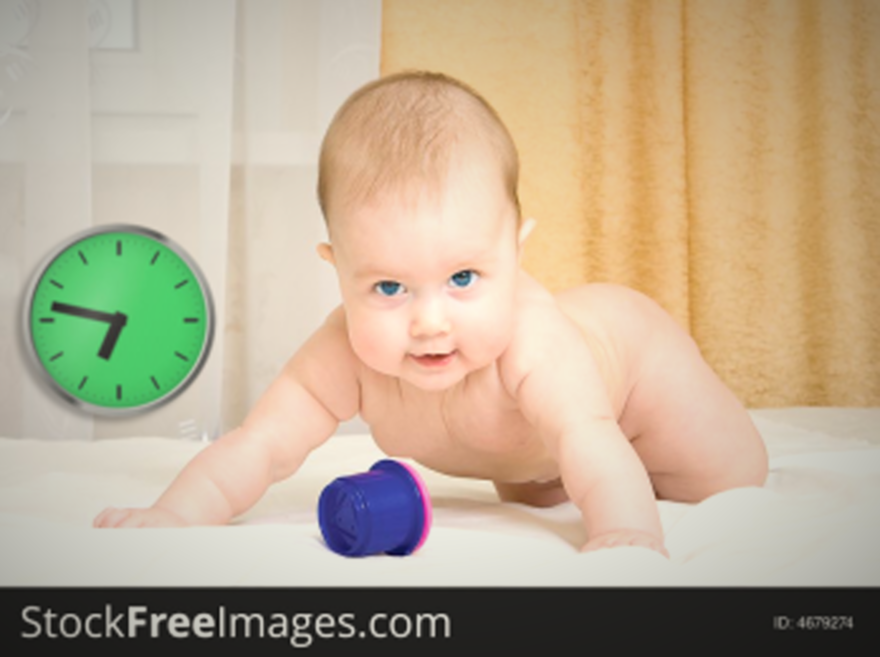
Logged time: 6 h 47 min
